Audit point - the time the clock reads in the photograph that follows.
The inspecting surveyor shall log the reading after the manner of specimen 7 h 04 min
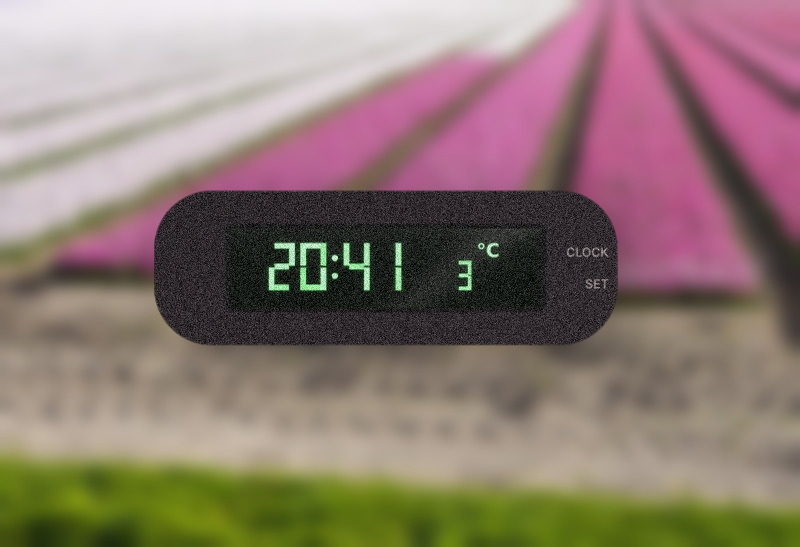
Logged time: 20 h 41 min
